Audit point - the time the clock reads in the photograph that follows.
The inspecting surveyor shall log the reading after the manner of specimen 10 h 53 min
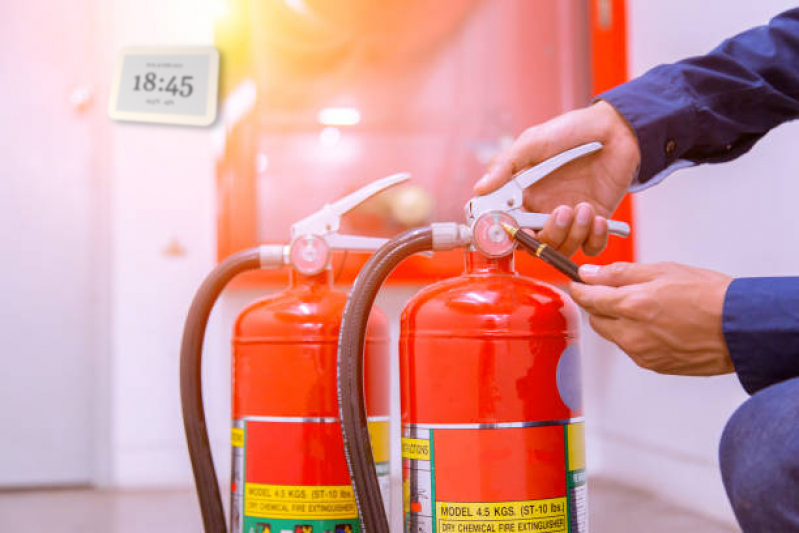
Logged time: 18 h 45 min
